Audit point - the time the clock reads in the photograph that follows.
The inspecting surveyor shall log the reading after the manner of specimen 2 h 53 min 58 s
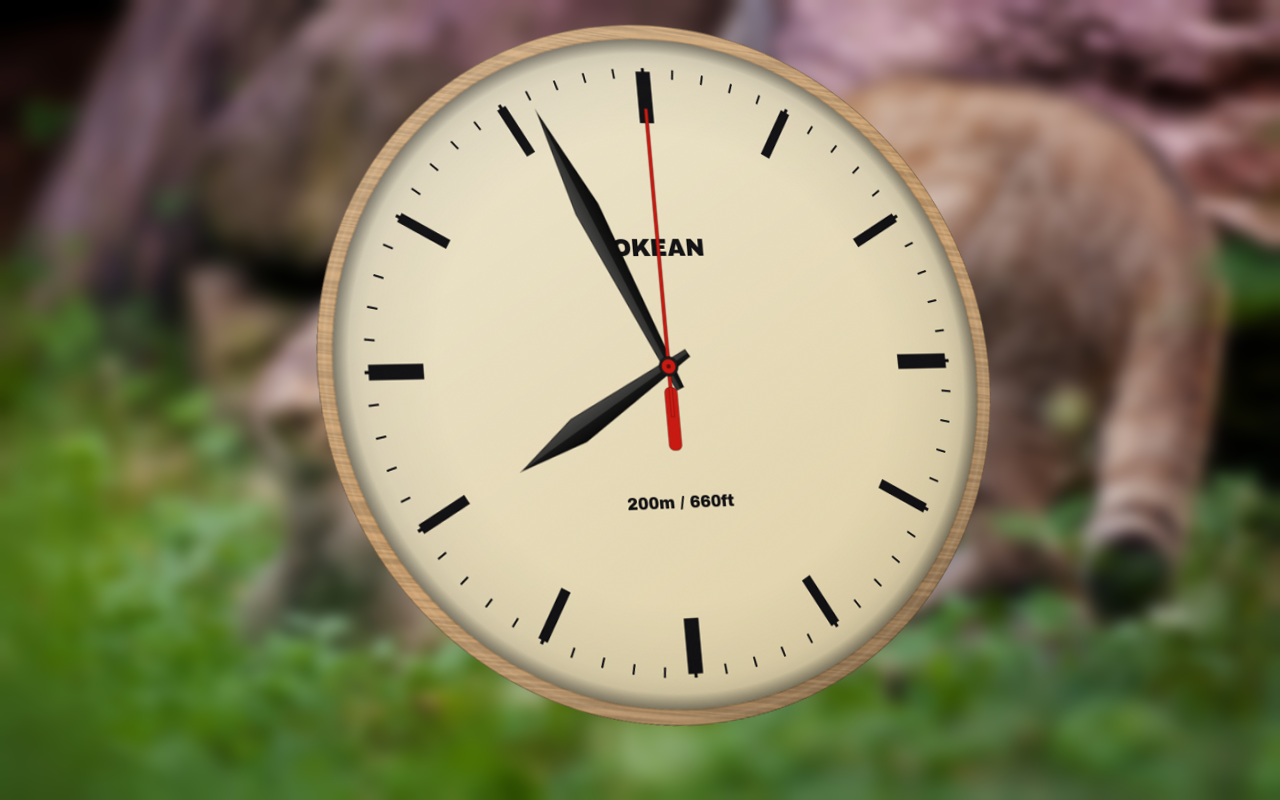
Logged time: 7 h 56 min 00 s
